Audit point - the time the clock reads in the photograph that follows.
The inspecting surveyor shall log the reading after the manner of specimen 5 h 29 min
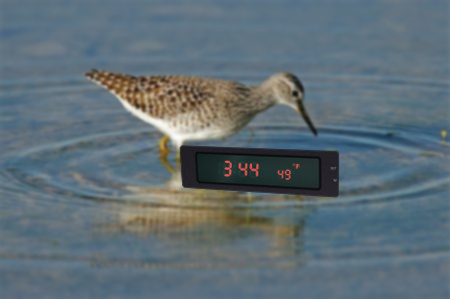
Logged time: 3 h 44 min
